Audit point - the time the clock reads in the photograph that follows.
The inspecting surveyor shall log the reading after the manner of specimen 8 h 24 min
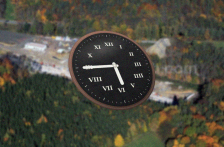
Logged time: 5 h 45 min
